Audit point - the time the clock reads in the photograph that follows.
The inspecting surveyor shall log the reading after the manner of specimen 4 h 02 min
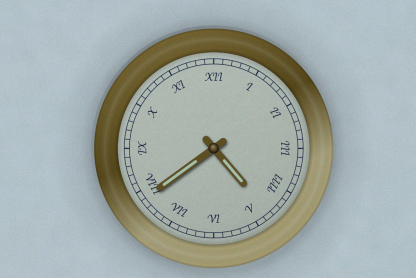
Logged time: 4 h 39 min
